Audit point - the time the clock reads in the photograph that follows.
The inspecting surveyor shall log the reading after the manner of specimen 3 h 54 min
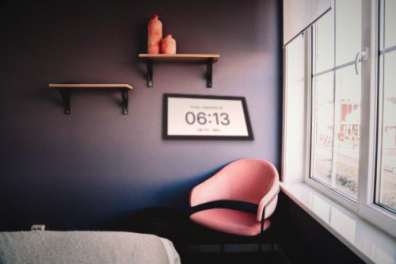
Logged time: 6 h 13 min
